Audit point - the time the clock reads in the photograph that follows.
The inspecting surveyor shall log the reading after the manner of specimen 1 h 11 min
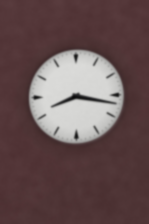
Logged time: 8 h 17 min
